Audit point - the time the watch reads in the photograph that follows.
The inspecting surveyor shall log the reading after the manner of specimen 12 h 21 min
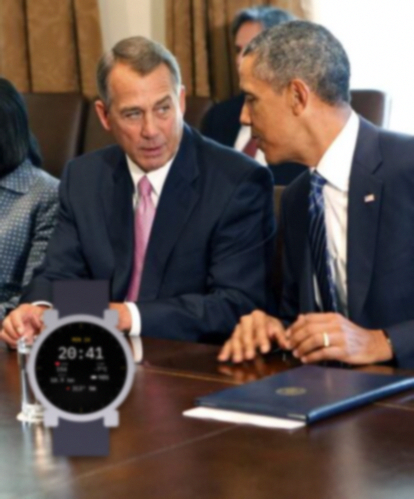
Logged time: 20 h 41 min
